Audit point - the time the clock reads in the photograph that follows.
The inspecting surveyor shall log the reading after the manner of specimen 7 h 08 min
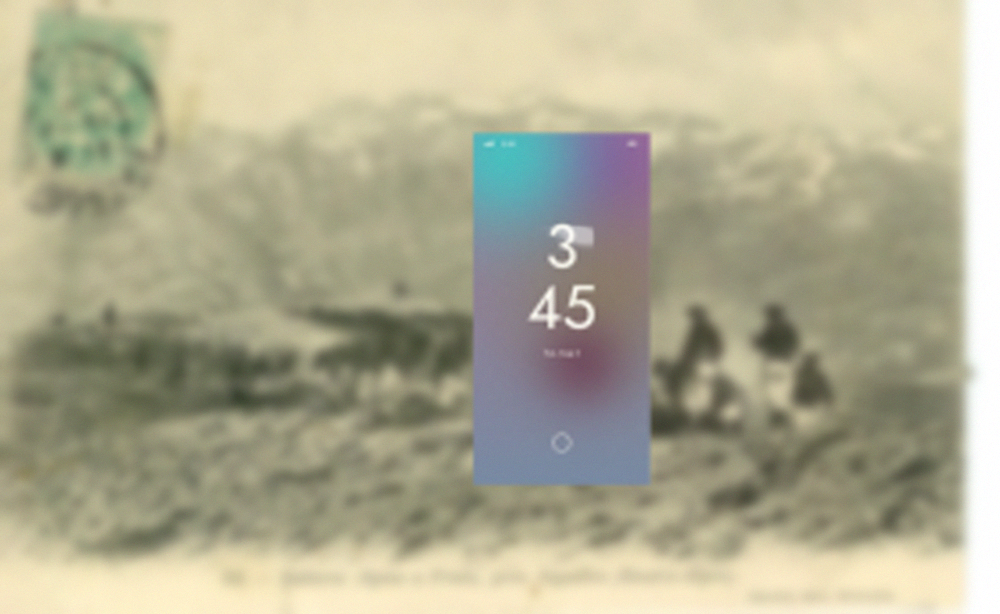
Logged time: 3 h 45 min
